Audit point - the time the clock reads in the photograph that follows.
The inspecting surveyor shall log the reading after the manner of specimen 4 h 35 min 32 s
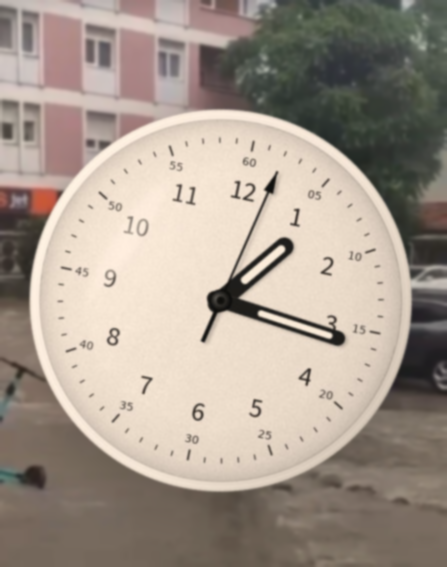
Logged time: 1 h 16 min 02 s
